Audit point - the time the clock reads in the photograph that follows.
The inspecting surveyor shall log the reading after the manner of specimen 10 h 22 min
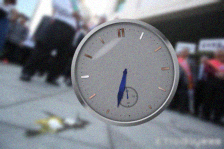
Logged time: 6 h 33 min
